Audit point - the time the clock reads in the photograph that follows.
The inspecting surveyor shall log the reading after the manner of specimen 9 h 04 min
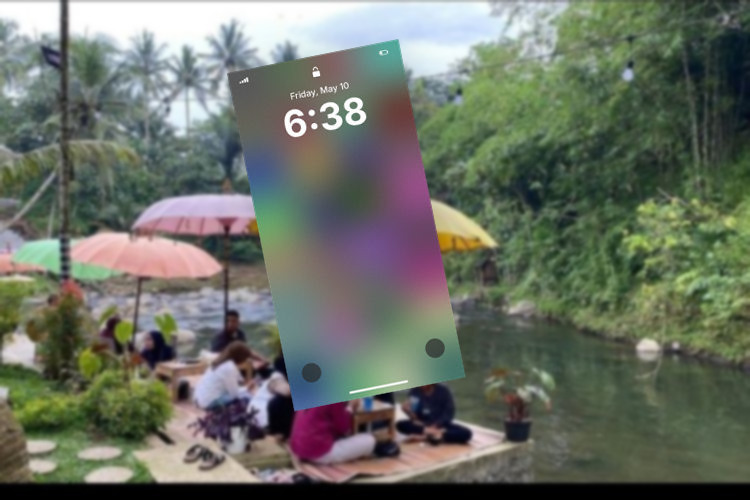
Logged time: 6 h 38 min
